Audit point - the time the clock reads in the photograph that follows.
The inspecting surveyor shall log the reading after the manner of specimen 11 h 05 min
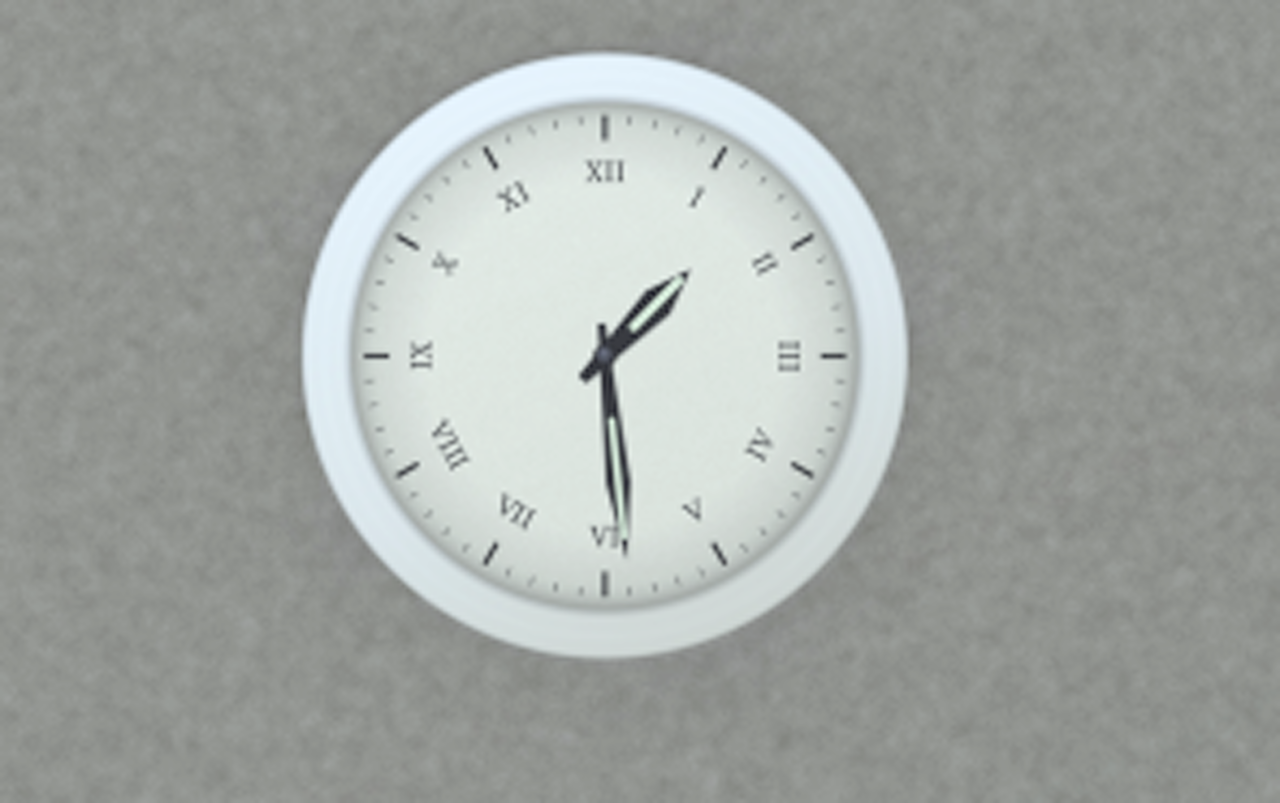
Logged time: 1 h 29 min
